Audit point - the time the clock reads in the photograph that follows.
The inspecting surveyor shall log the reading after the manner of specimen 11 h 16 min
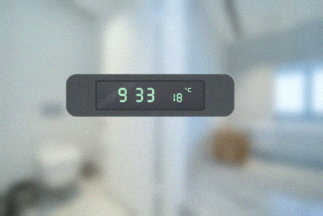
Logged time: 9 h 33 min
